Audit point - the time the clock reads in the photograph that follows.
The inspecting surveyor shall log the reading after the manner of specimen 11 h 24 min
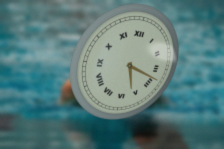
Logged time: 5 h 18 min
